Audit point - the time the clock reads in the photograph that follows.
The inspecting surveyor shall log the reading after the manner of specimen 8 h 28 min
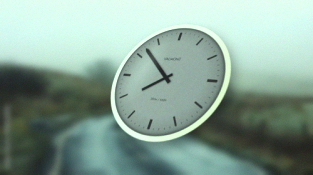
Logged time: 7 h 52 min
